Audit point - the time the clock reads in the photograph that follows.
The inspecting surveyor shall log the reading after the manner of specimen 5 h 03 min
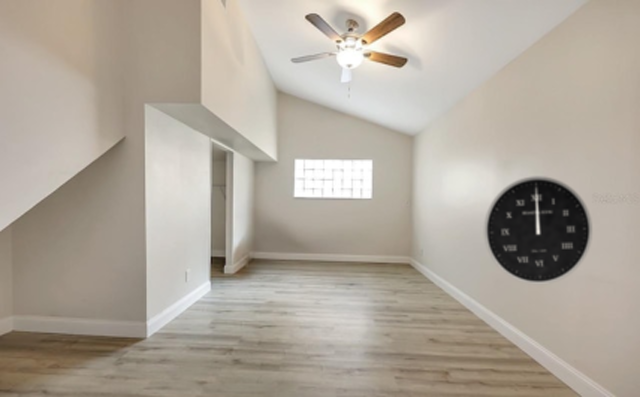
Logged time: 12 h 00 min
